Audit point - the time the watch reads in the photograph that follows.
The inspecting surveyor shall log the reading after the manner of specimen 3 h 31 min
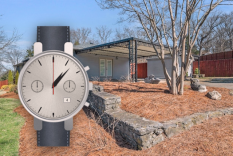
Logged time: 1 h 07 min
